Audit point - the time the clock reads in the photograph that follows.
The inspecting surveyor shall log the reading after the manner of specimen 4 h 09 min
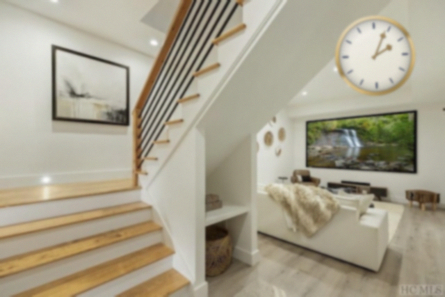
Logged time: 2 h 04 min
